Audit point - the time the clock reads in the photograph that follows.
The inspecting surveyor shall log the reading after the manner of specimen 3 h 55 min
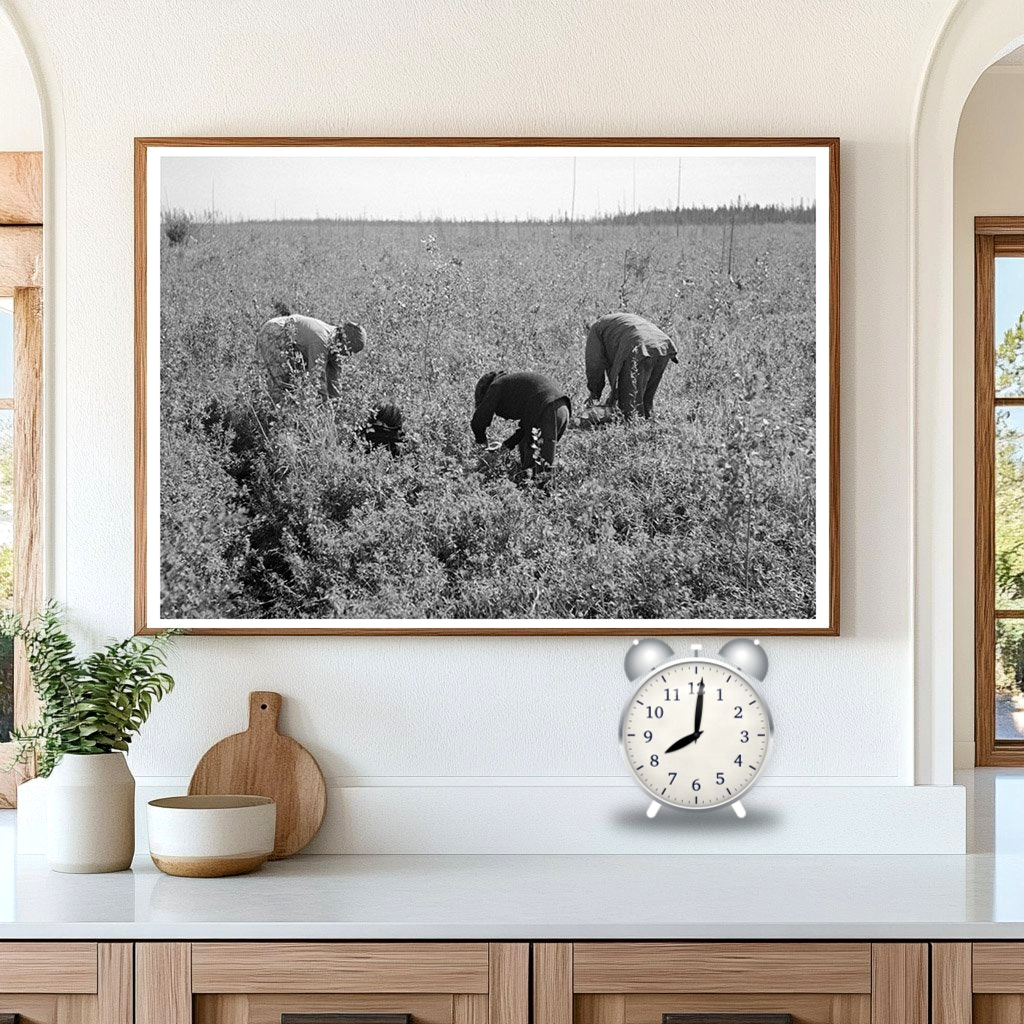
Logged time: 8 h 01 min
